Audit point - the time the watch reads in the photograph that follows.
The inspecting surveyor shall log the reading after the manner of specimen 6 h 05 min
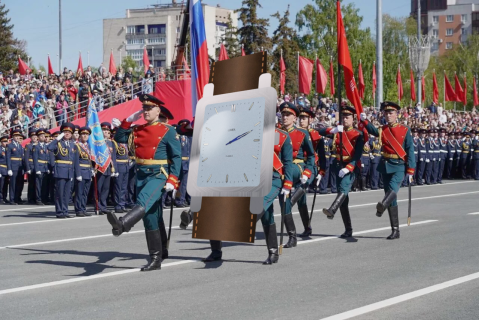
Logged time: 2 h 11 min
